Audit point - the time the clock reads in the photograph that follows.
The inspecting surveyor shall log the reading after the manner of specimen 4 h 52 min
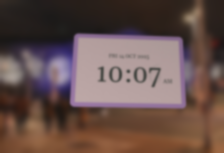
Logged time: 10 h 07 min
